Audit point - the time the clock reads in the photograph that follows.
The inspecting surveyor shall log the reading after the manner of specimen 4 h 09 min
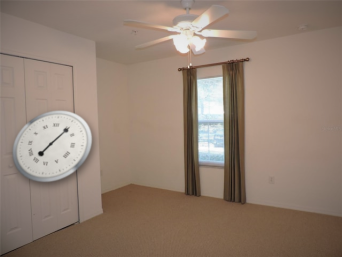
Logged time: 7 h 06 min
